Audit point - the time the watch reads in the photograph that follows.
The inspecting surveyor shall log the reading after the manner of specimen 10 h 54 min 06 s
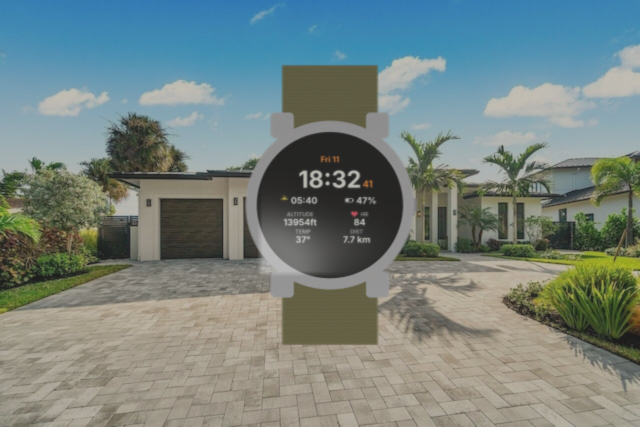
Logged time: 18 h 32 min 41 s
